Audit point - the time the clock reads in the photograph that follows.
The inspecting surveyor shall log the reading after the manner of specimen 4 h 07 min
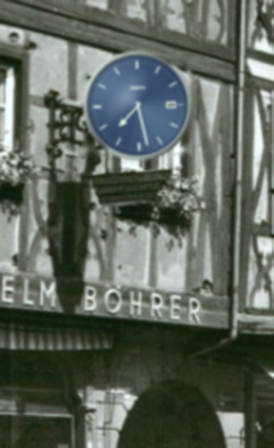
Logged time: 7 h 28 min
